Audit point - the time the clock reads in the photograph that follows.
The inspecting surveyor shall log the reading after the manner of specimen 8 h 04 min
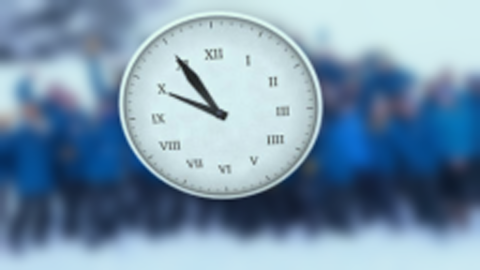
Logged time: 9 h 55 min
